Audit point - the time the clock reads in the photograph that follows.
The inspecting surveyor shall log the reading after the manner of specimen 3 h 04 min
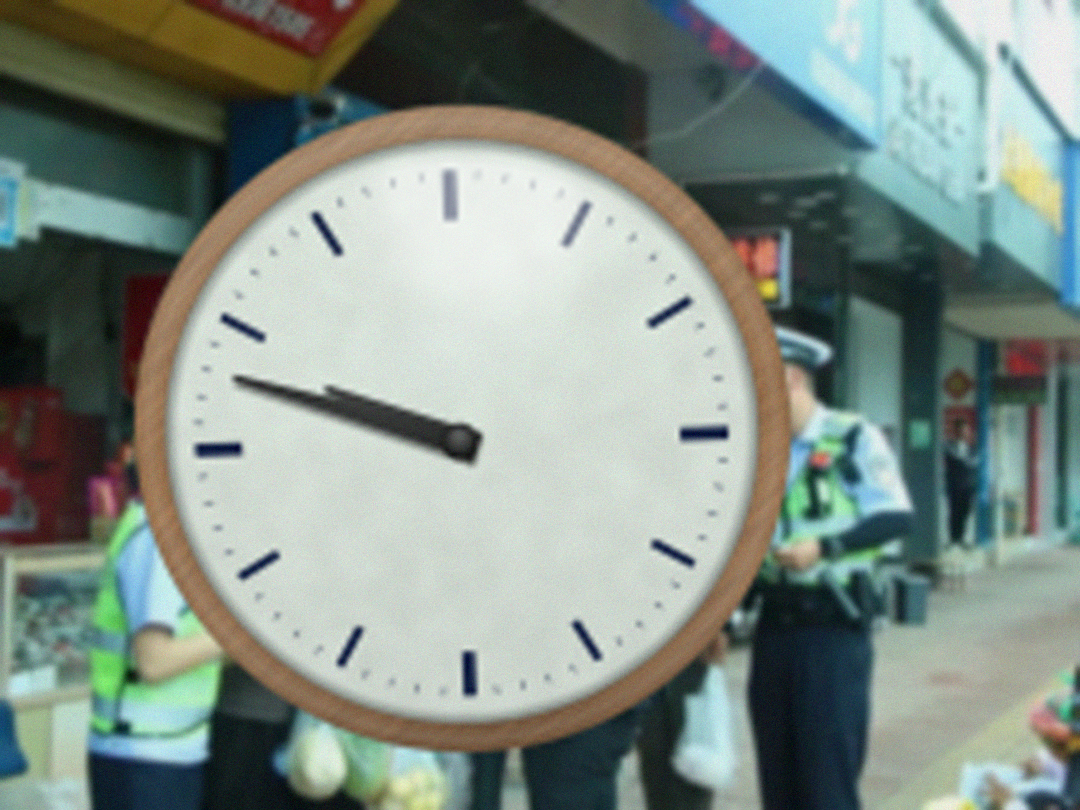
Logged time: 9 h 48 min
